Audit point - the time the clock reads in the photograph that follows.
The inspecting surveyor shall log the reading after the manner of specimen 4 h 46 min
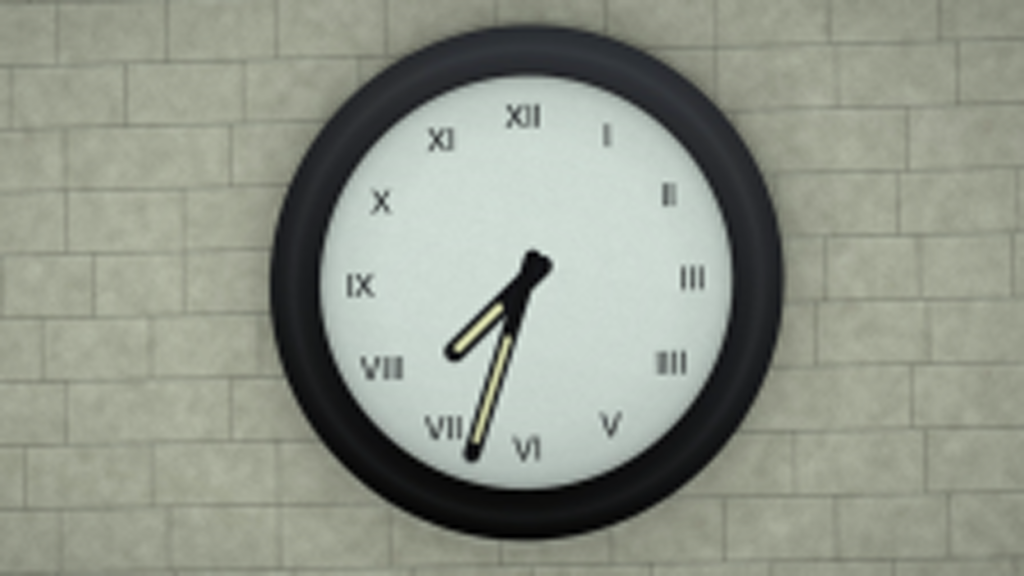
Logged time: 7 h 33 min
